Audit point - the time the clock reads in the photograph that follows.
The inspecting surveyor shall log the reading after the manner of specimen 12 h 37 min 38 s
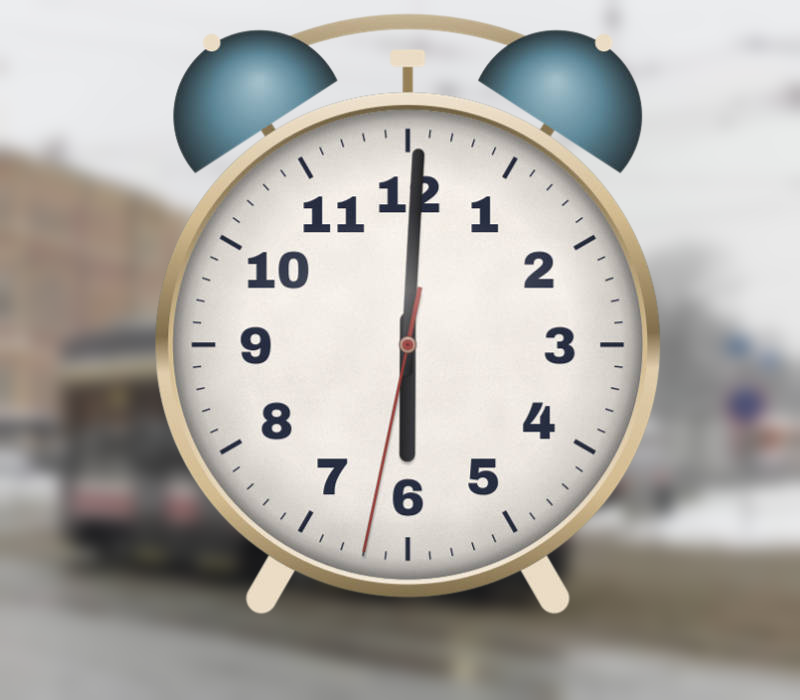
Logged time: 6 h 00 min 32 s
